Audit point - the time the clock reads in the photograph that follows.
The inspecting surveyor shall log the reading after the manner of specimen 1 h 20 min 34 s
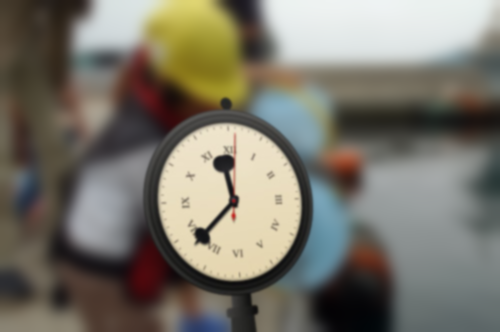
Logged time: 11 h 38 min 01 s
